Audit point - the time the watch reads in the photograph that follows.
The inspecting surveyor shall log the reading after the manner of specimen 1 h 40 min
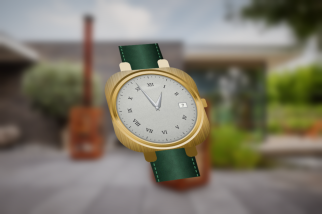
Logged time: 12 h 56 min
